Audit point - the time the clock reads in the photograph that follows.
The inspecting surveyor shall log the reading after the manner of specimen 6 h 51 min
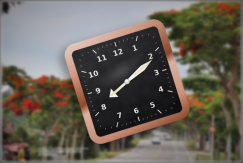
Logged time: 8 h 11 min
